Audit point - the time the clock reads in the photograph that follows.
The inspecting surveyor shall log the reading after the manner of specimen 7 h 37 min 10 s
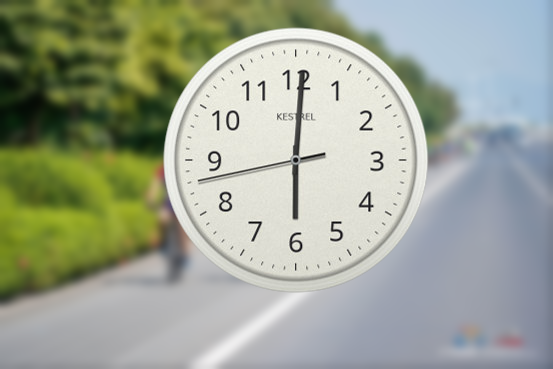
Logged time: 6 h 00 min 43 s
